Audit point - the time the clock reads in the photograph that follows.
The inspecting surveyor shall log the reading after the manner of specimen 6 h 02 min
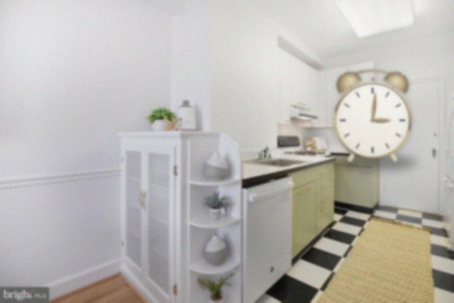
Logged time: 3 h 01 min
